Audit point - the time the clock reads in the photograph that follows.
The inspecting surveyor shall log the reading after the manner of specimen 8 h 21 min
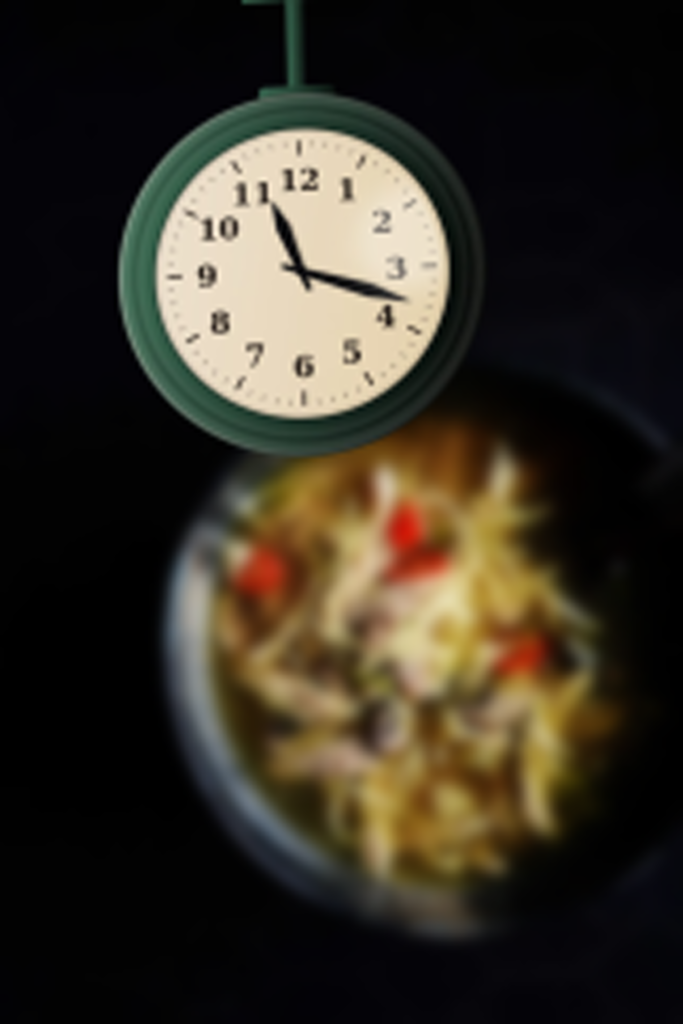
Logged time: 11 h 18 min
